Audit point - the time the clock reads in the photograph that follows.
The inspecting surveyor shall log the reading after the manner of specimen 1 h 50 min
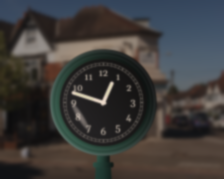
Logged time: 12 h 48 min
